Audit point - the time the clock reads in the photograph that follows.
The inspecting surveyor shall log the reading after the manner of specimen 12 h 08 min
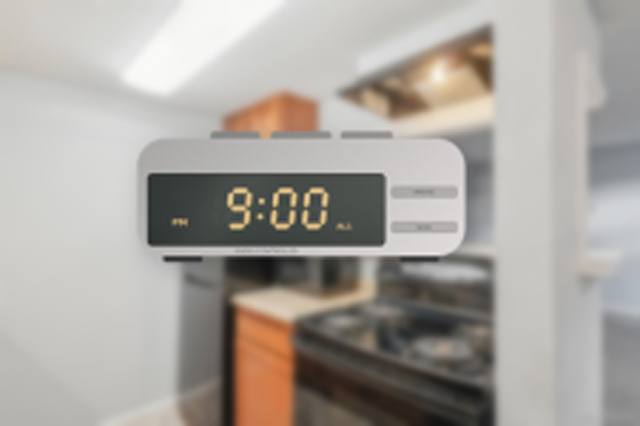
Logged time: 9 h 00 min
